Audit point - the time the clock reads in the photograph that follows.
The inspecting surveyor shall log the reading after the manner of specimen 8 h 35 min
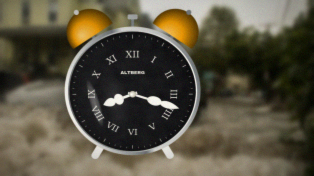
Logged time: 8 h 18 min
